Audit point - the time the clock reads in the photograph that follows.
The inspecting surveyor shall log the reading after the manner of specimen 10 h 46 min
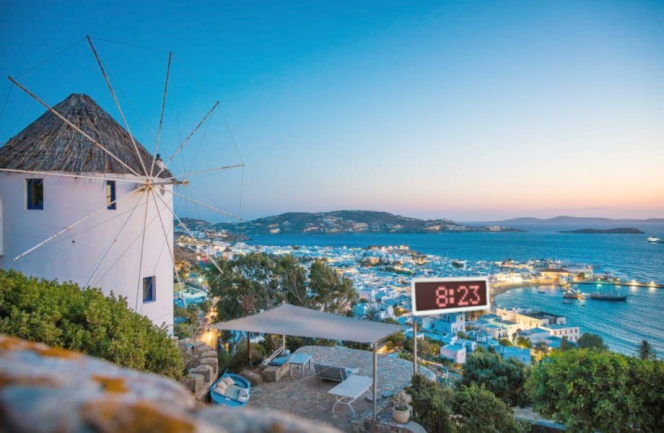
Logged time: 8 h 23 min
